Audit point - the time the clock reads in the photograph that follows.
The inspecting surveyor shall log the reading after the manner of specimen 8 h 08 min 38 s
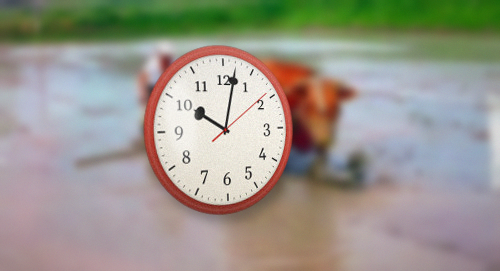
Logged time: 10 h 02 min 09 s
